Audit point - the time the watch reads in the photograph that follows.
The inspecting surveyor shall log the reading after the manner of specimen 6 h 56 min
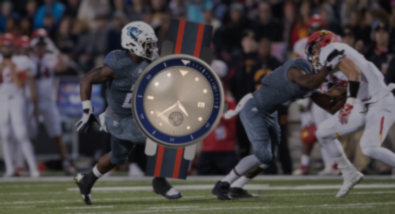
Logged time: 4 h 38 min
